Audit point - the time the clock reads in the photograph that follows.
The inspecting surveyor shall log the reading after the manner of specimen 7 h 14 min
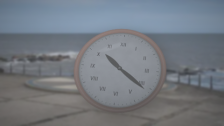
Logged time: 10 h 21 min
